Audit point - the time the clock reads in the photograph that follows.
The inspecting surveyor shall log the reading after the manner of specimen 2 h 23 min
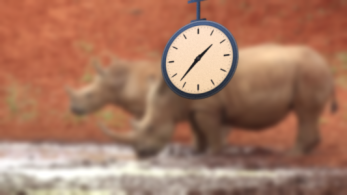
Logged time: 1 h 37 min
